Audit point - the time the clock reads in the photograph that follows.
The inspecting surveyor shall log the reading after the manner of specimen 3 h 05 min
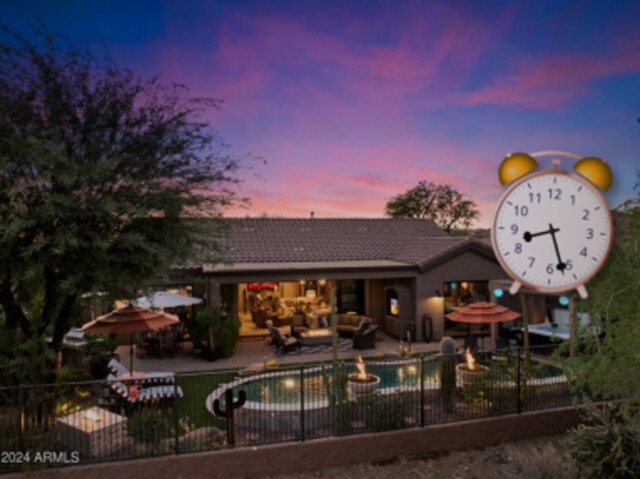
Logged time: 8 h 27 min
